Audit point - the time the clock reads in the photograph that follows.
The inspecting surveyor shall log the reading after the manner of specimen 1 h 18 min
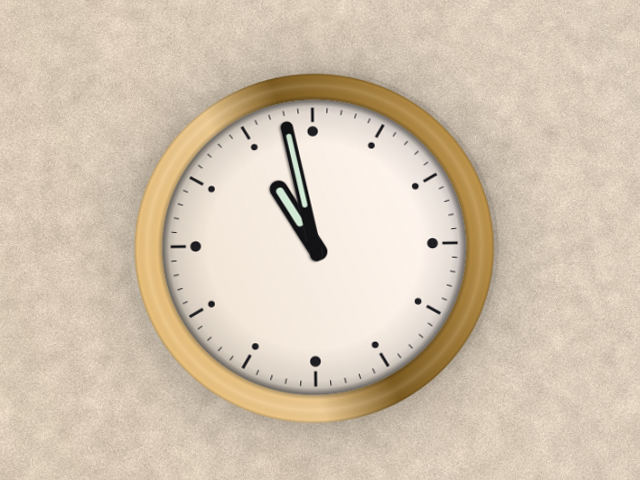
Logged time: 10 h 58 min
